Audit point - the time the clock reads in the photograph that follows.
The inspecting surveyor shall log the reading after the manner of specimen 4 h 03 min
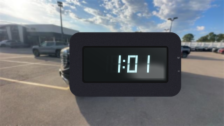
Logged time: 1 h 01 min
